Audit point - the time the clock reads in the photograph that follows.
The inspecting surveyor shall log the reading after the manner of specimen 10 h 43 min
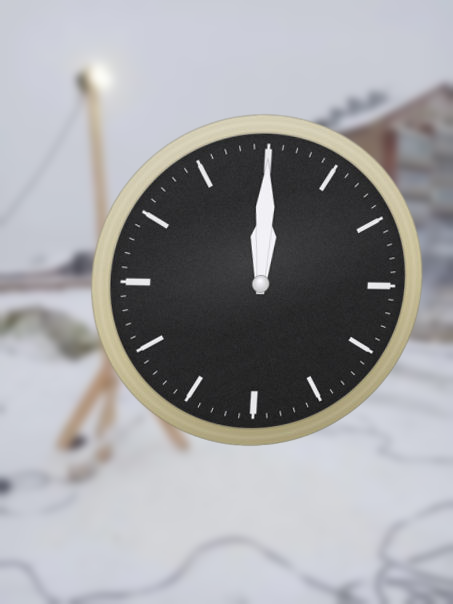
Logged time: 12 h 00 min
